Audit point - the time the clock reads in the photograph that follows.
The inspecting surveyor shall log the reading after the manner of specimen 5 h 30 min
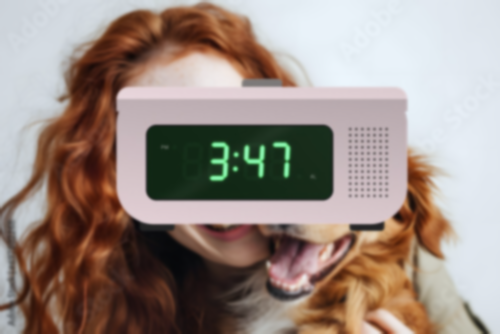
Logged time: 3 h 47 min
